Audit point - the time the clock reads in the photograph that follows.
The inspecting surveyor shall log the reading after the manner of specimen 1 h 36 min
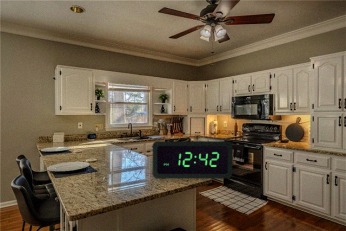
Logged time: 12 h 42 min
